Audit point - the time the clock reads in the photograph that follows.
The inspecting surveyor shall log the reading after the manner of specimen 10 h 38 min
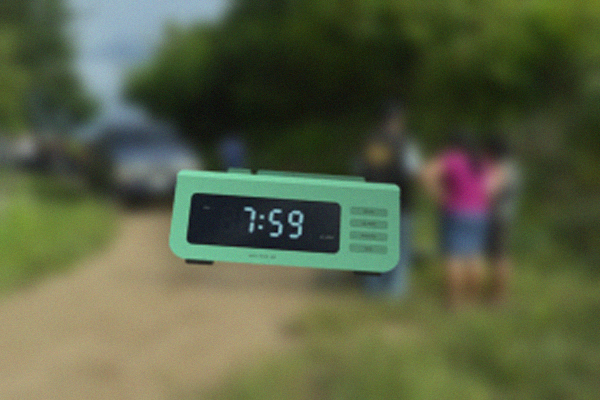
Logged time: 7 h 59 min
